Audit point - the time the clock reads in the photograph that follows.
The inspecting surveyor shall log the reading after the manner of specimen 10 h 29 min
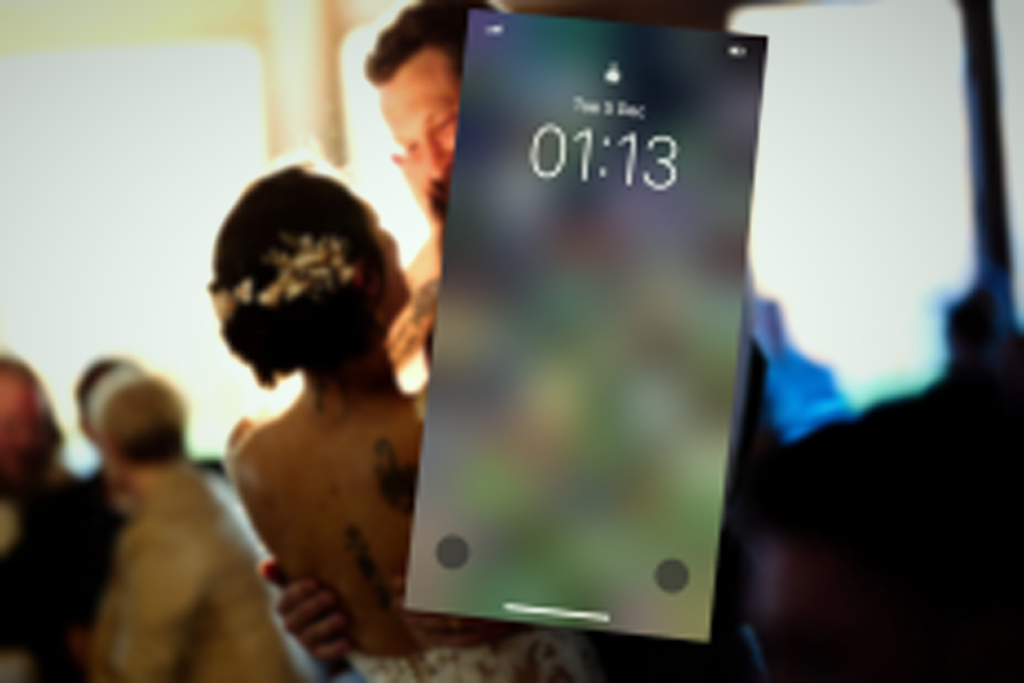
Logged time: 1 h 13 min
